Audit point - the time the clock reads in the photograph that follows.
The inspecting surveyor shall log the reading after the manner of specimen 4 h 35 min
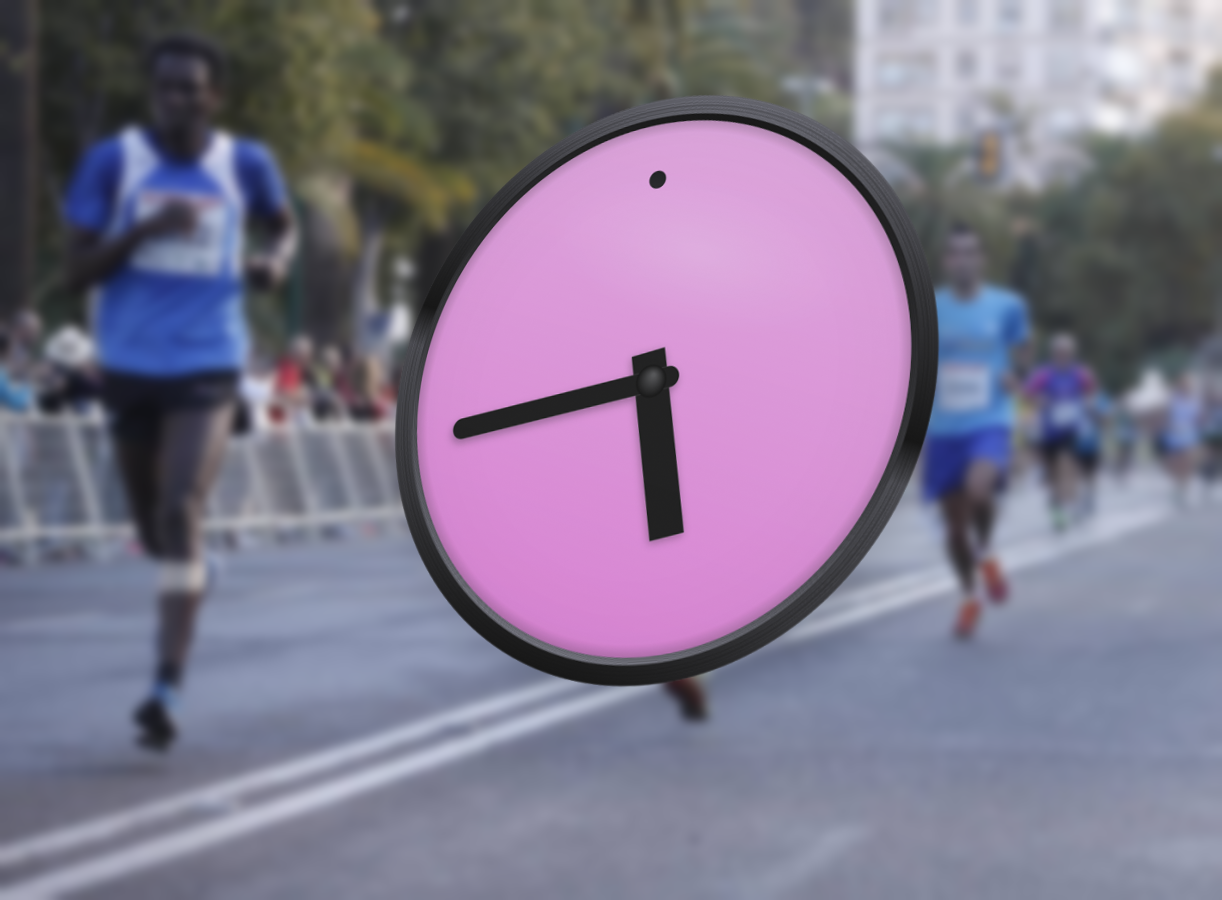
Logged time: 5 h 44 min
